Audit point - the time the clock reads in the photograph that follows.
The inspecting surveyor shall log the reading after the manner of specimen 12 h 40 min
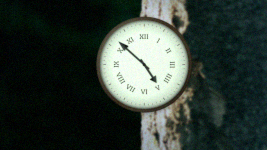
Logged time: 4 h 52 min
